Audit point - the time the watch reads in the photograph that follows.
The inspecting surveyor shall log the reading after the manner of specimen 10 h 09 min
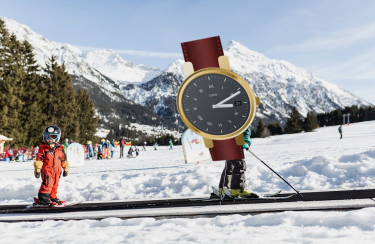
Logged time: 3 h 11 min
